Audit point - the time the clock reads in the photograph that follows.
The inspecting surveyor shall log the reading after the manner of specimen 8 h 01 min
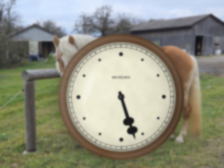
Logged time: 5 h 27 min
